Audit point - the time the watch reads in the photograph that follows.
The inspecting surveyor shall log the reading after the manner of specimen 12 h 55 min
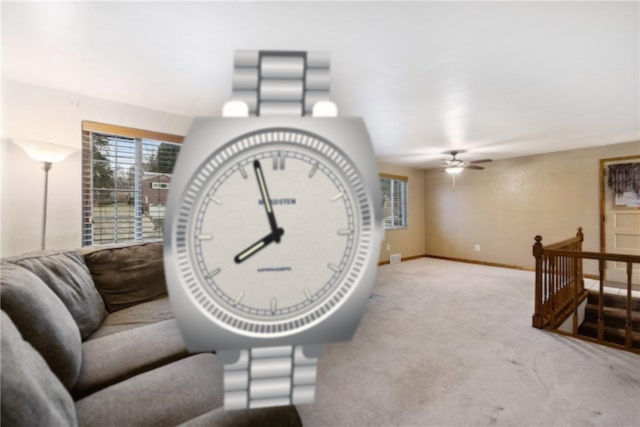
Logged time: 7 h 57 min
